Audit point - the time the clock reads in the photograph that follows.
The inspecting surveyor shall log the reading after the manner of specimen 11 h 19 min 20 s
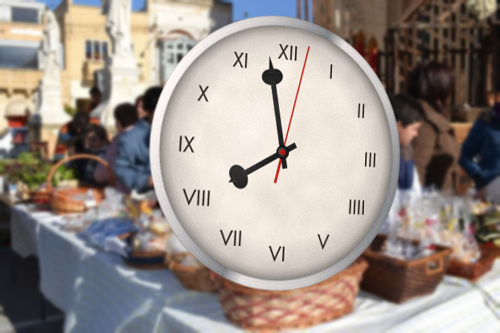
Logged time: 7 h 58 min 02 s
